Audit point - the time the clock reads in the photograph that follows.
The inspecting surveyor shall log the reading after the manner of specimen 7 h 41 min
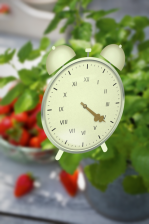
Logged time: 4 h 21 min
